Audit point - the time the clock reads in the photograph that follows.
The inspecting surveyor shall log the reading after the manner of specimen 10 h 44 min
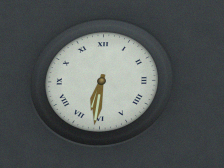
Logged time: 6 h 31 min
